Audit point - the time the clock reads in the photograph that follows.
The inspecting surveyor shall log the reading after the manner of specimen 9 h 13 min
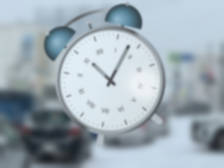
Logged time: 11 h 08 min
